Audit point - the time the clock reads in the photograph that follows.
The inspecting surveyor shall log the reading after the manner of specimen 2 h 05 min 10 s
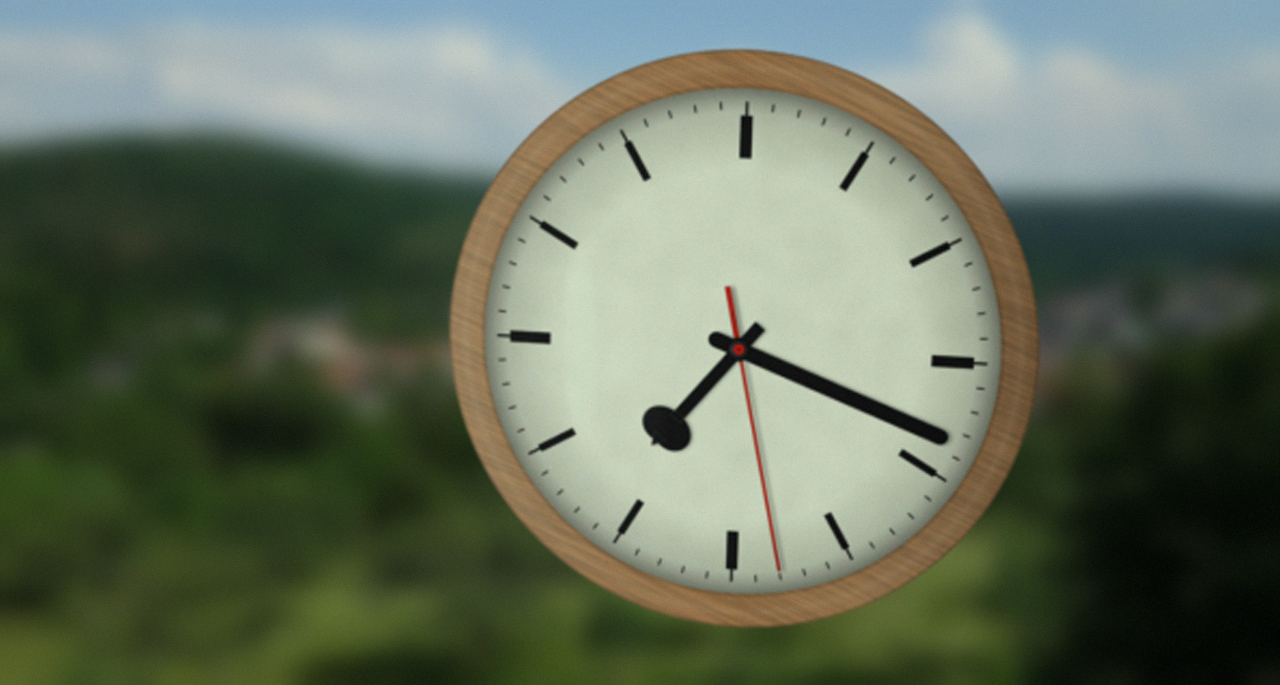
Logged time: 7 h 18 min 28 s
